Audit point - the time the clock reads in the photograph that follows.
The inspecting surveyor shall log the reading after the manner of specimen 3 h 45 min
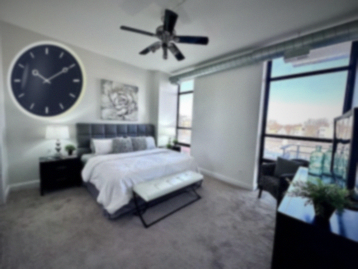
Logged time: 10 h 10 min
